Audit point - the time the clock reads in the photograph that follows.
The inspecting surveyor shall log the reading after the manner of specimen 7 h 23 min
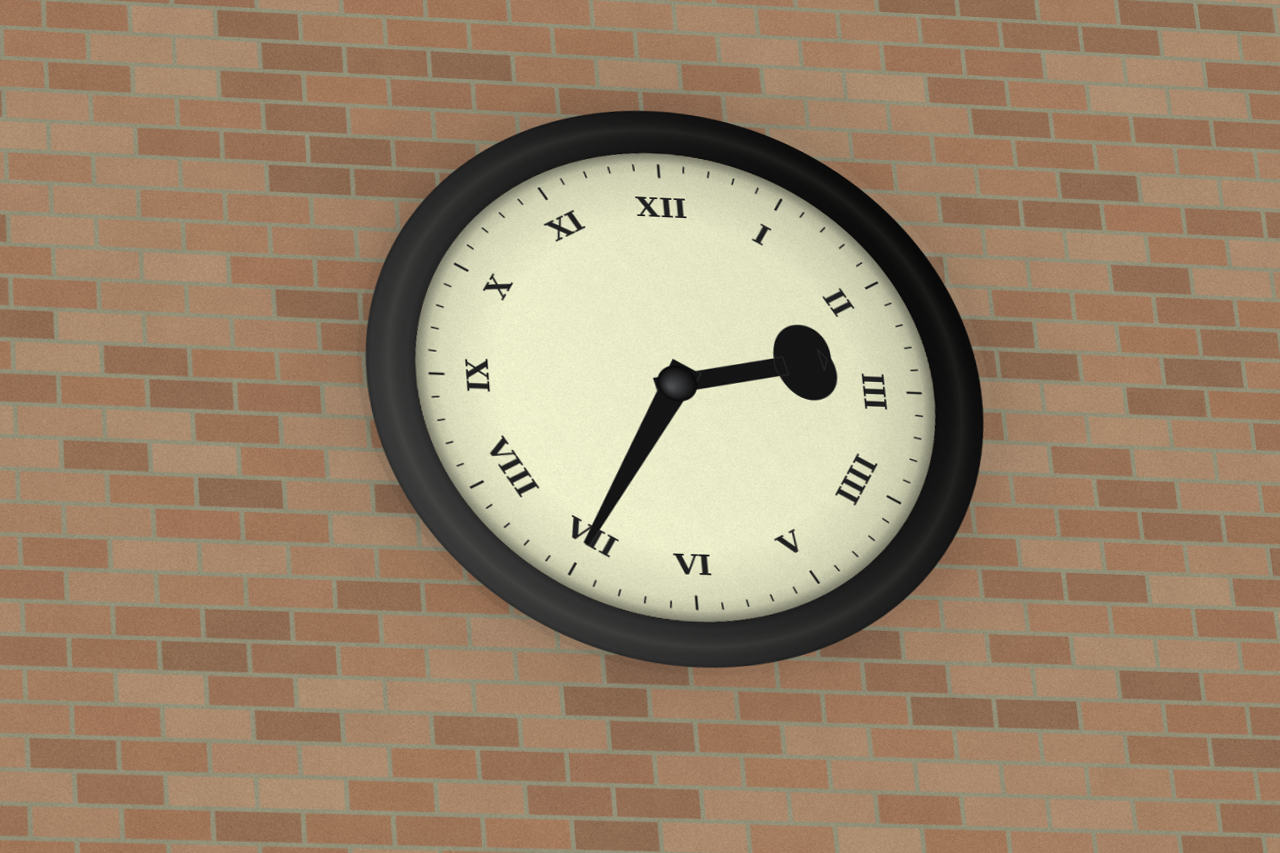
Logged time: 2 h 35 min
